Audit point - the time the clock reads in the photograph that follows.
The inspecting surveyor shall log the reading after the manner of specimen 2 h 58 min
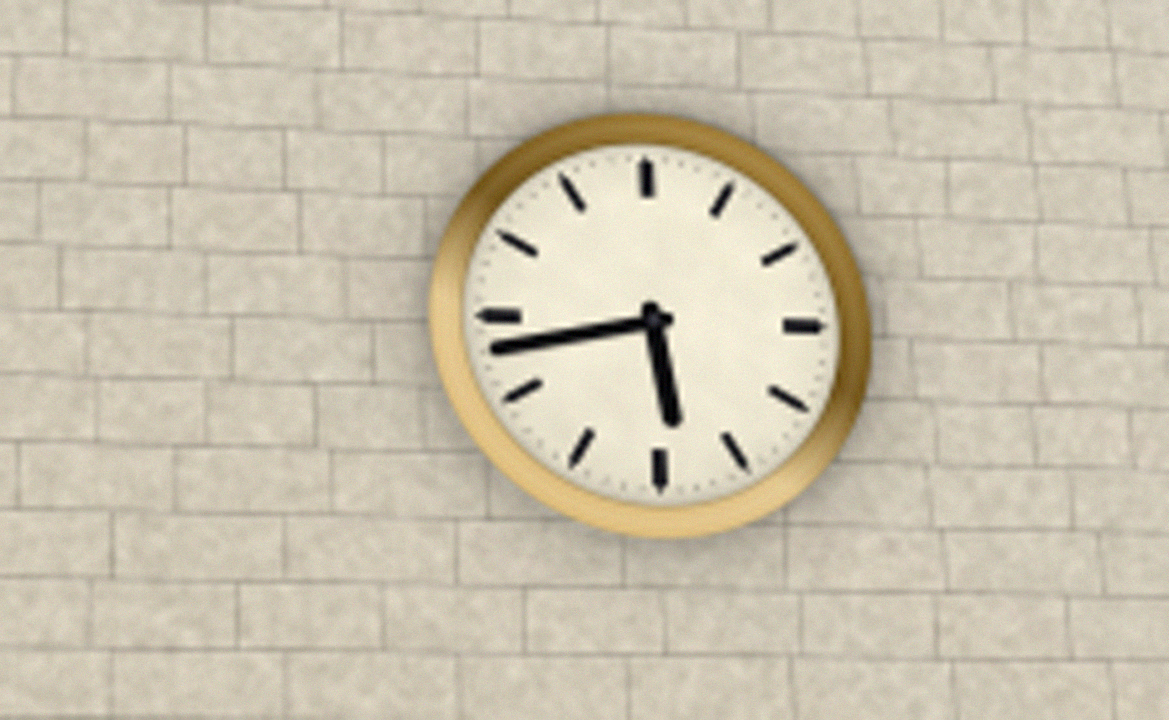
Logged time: 5 h 43 min
